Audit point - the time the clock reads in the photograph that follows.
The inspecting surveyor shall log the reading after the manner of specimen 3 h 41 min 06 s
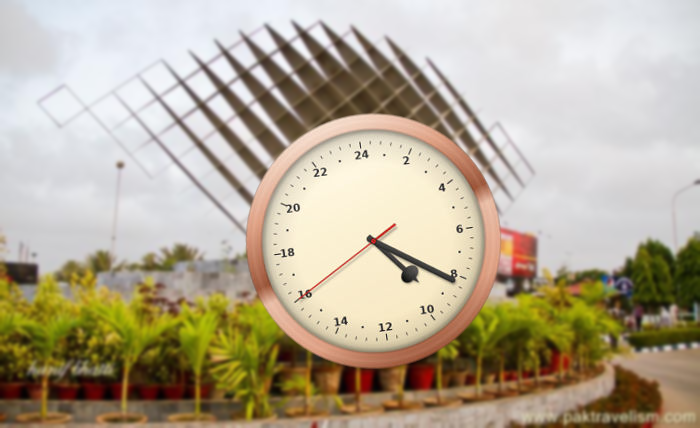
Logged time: 9 h 20 min 40 s
